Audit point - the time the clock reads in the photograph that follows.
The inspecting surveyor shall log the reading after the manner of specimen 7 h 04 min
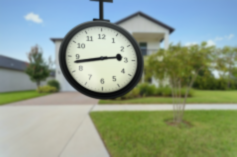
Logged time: 2 h 43 min
